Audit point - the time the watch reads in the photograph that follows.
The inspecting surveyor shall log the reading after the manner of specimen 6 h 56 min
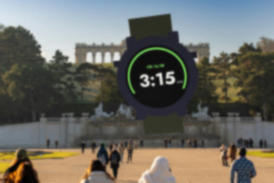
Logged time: 3 h 15 min
